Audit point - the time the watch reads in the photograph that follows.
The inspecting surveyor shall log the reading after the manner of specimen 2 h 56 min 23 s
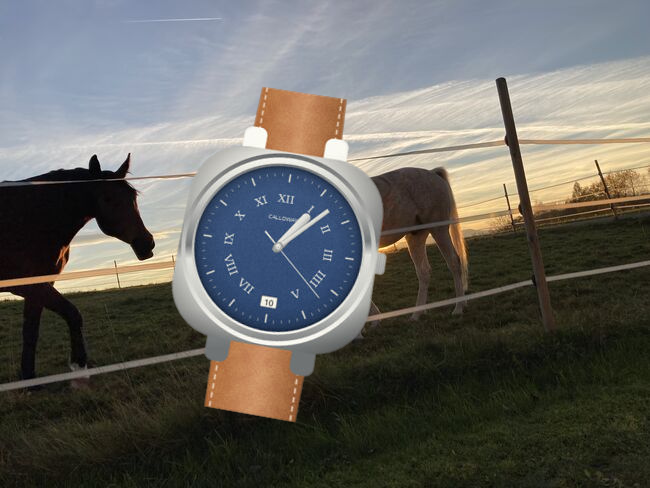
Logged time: 1 h 07 min 22 s
